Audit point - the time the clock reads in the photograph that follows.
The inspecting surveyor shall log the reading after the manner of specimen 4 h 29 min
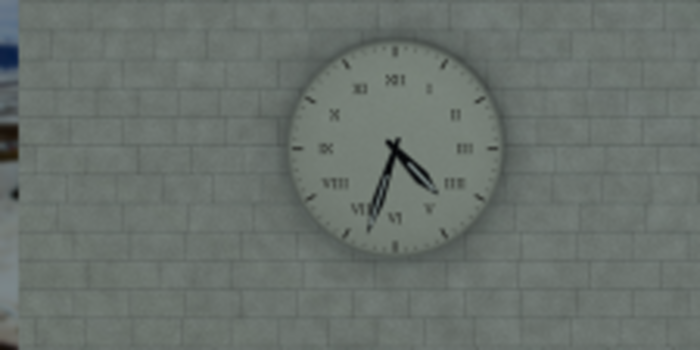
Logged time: 4 h 33 min
